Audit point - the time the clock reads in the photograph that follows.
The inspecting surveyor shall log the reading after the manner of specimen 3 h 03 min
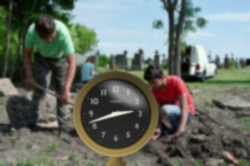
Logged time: 2 h 42 min
